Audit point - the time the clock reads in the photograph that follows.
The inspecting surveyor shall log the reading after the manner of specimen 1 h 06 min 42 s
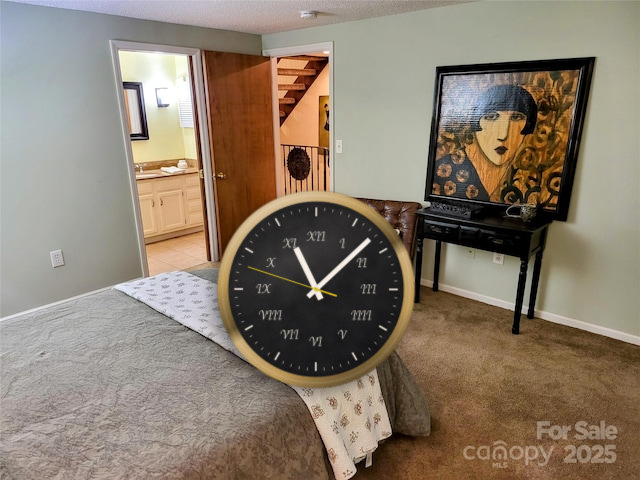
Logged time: 11 h 07 min 48 s
